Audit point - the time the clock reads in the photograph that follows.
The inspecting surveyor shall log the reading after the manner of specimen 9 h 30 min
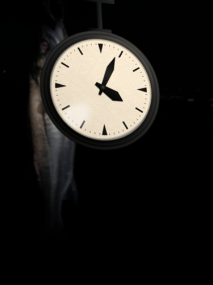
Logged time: 4 h 04 min
